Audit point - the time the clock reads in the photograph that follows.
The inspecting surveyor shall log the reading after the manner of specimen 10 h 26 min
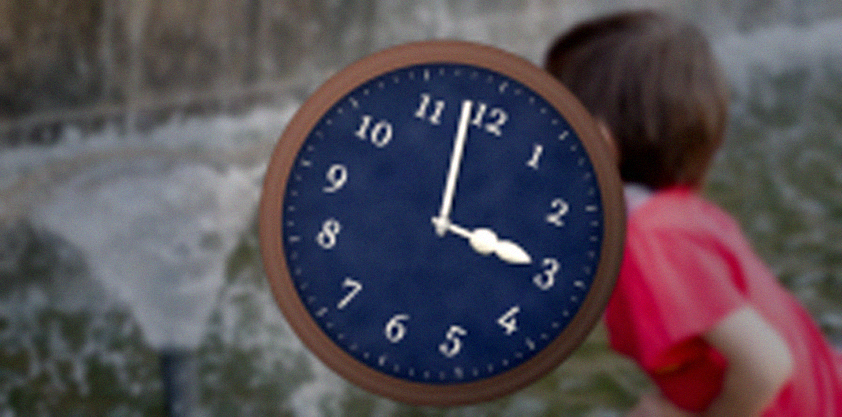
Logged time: 2 h 58 min
